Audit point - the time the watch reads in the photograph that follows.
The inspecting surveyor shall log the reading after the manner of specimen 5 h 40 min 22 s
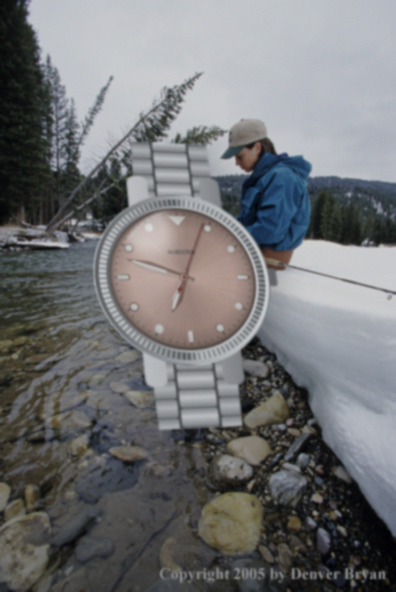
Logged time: 6 h 48 min 04 s
